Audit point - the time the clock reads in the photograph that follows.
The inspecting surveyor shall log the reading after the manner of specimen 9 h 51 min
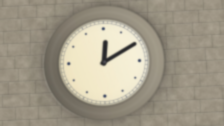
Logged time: 12 h 10 min
